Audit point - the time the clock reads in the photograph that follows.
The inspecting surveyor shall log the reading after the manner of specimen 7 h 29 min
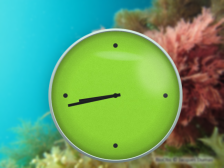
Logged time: 8 h 43 min
